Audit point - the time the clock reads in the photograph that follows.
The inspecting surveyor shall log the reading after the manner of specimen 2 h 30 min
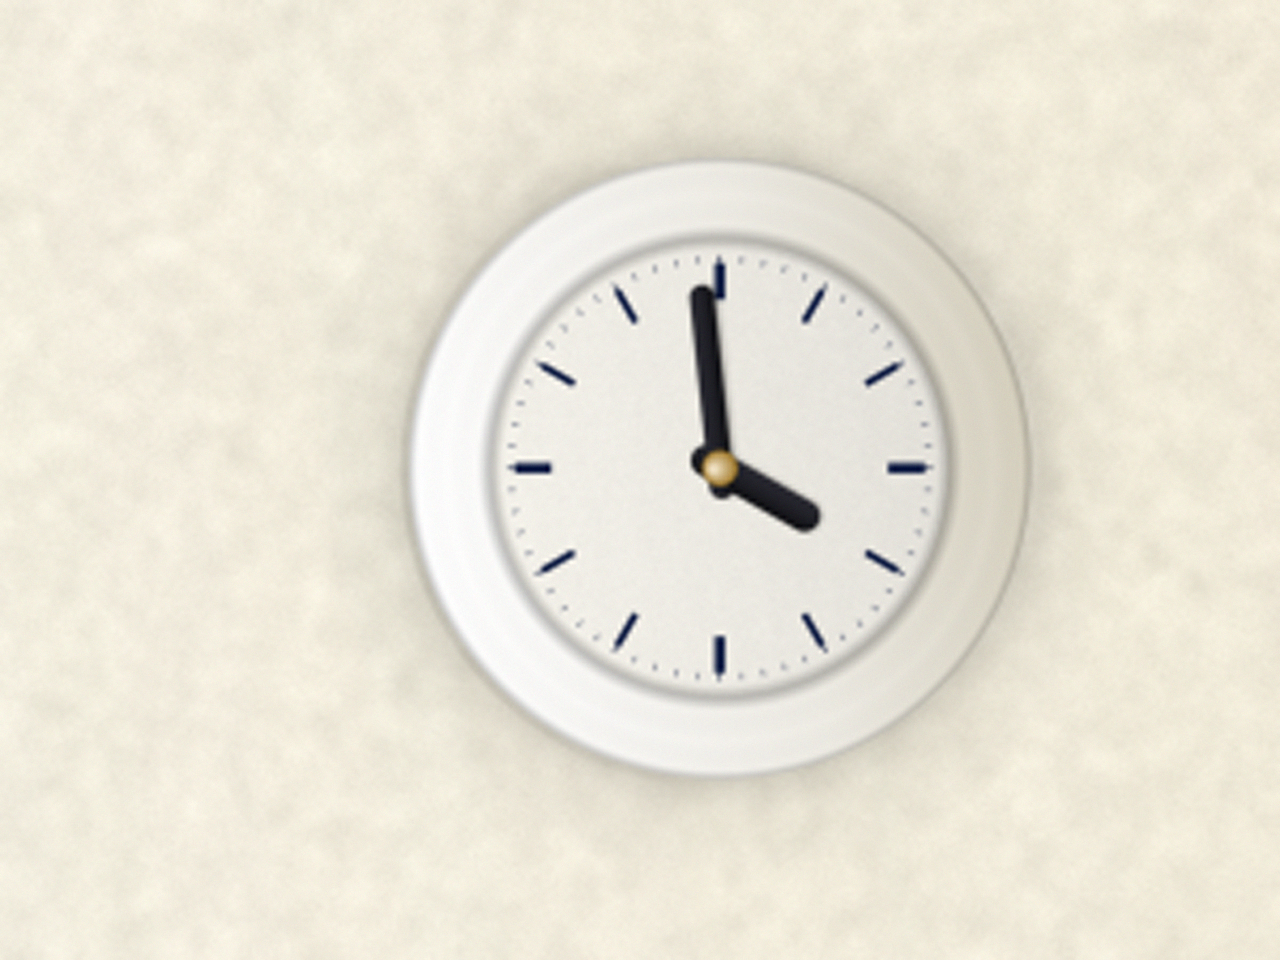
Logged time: 3 h 59 min
